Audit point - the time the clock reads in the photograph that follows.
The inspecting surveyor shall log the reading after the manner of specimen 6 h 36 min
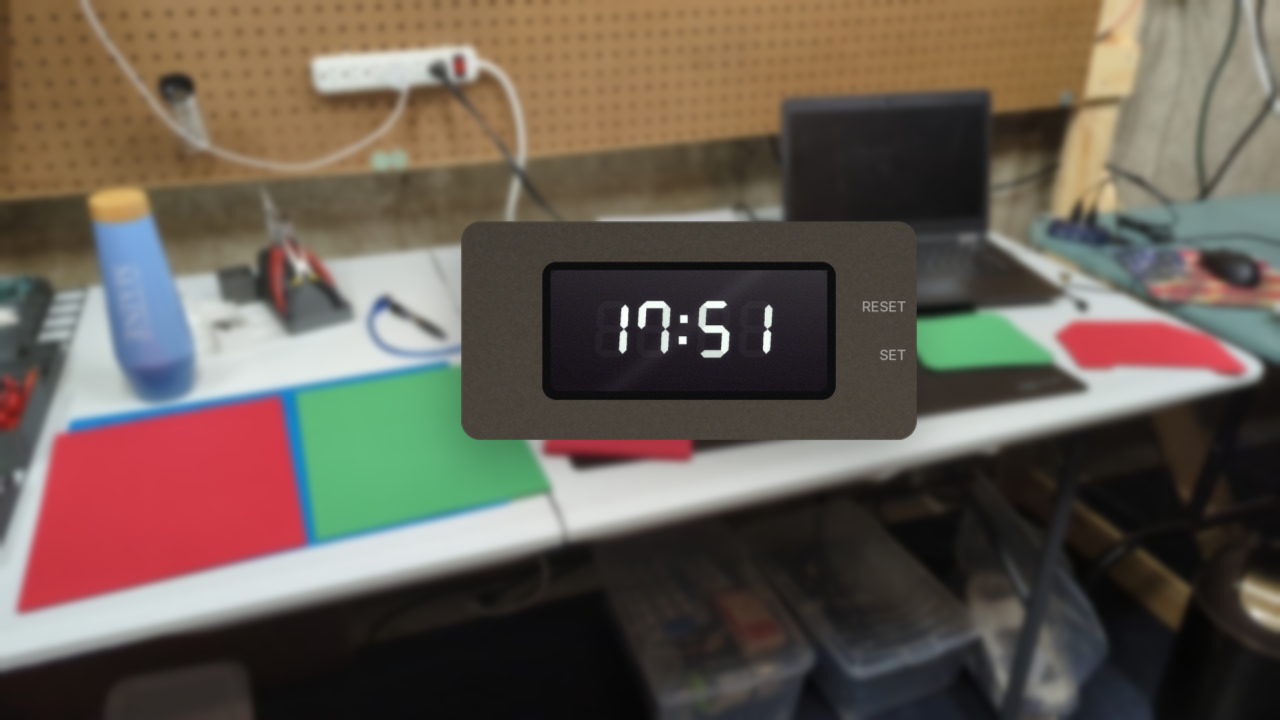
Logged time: 17 h 51 min
